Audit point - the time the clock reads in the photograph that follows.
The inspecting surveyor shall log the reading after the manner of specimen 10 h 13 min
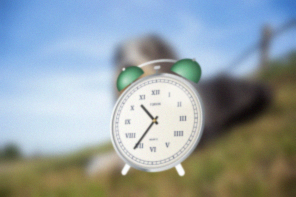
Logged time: 10 h 36 min
